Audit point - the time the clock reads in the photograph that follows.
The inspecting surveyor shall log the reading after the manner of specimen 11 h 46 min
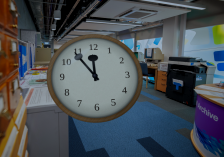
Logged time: 11 h 54 min
